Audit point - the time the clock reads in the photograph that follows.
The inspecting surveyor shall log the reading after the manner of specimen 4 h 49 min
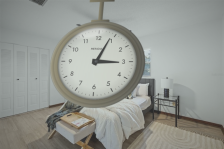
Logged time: 3 h 04 min
